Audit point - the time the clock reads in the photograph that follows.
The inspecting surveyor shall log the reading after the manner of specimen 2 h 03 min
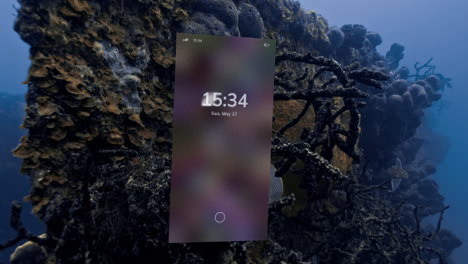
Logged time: 15 h 34 min
